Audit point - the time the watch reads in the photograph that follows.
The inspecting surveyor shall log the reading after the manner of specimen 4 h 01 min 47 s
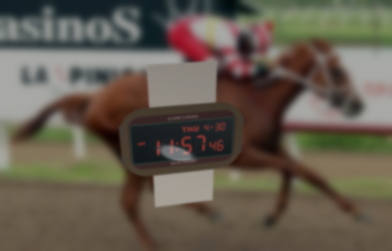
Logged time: 11 h 57 min 46 s
